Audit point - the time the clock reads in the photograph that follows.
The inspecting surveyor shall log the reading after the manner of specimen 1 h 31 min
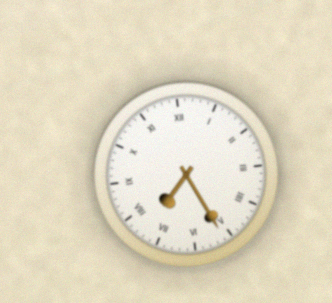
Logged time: 7 h 26 min
